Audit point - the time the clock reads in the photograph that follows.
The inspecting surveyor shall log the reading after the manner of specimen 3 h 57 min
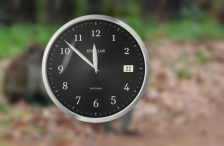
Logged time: 11 h 52 min
